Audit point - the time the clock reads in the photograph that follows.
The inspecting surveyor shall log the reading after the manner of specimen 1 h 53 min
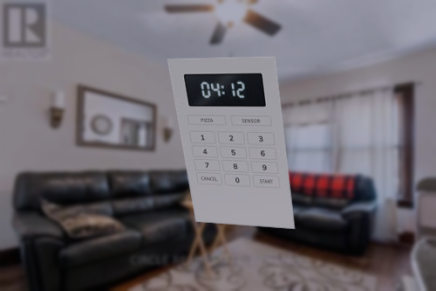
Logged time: 4 h 12 min
